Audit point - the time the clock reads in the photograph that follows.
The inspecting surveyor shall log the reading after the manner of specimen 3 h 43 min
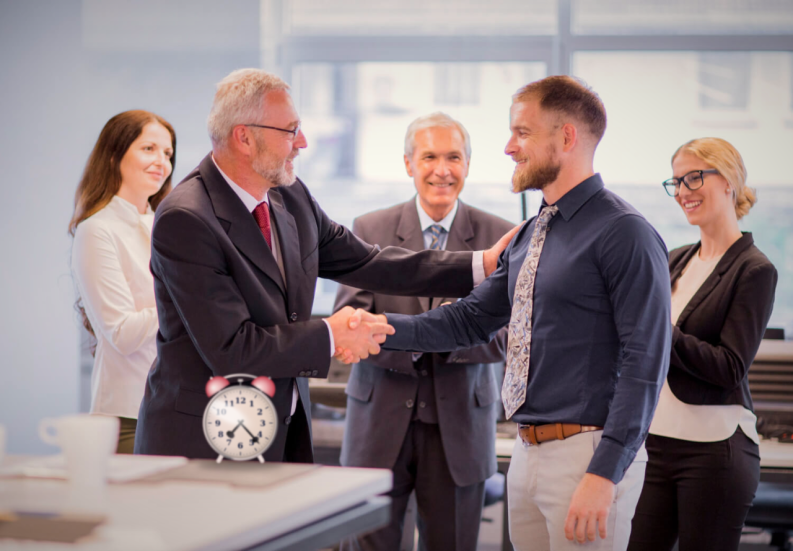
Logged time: 7 h 23 min
